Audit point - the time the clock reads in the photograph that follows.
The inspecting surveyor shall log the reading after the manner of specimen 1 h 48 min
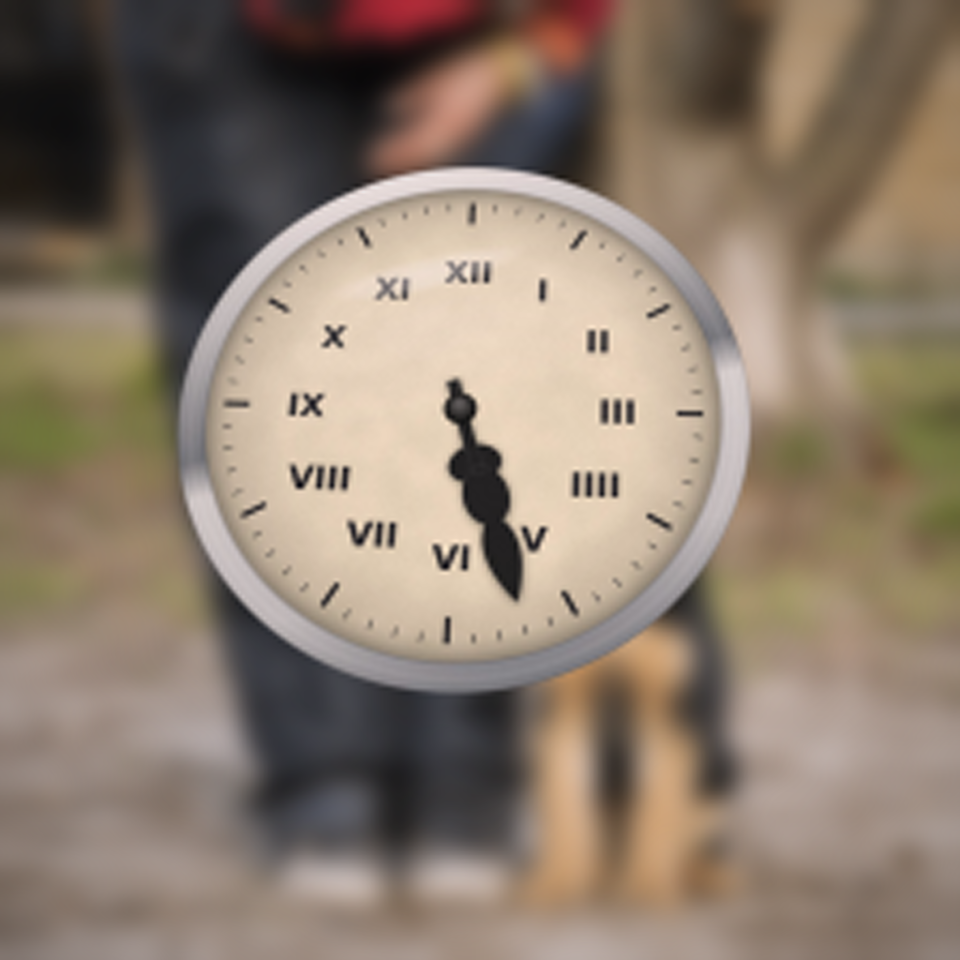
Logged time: 5 h 27 min
